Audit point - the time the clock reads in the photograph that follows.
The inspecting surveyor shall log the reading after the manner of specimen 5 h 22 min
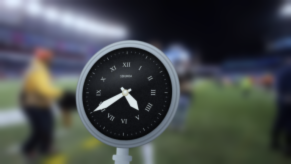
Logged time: 4 h 40 min
